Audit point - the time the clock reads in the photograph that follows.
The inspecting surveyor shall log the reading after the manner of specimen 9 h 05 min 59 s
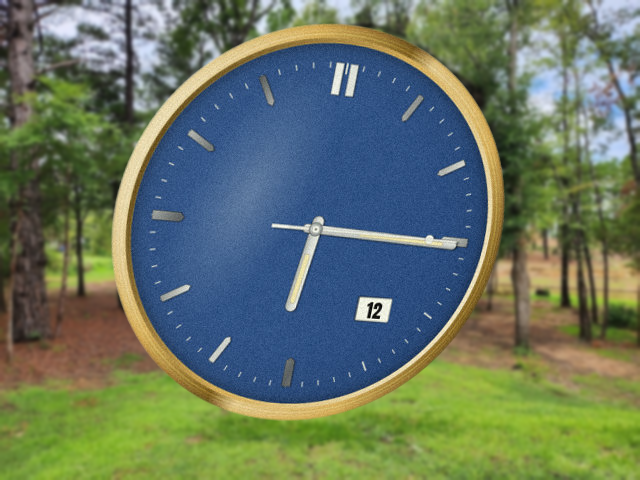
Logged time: 6 h 15 min 15 s
